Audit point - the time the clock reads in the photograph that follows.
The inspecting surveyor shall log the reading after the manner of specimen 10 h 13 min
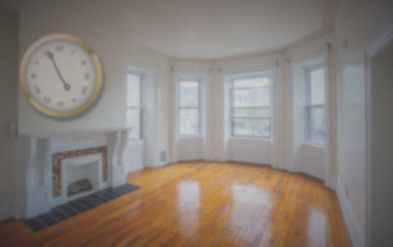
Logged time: 4 h 56 min
